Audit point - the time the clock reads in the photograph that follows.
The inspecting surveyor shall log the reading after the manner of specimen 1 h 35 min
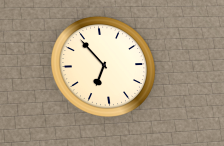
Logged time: 6 h 54 min
